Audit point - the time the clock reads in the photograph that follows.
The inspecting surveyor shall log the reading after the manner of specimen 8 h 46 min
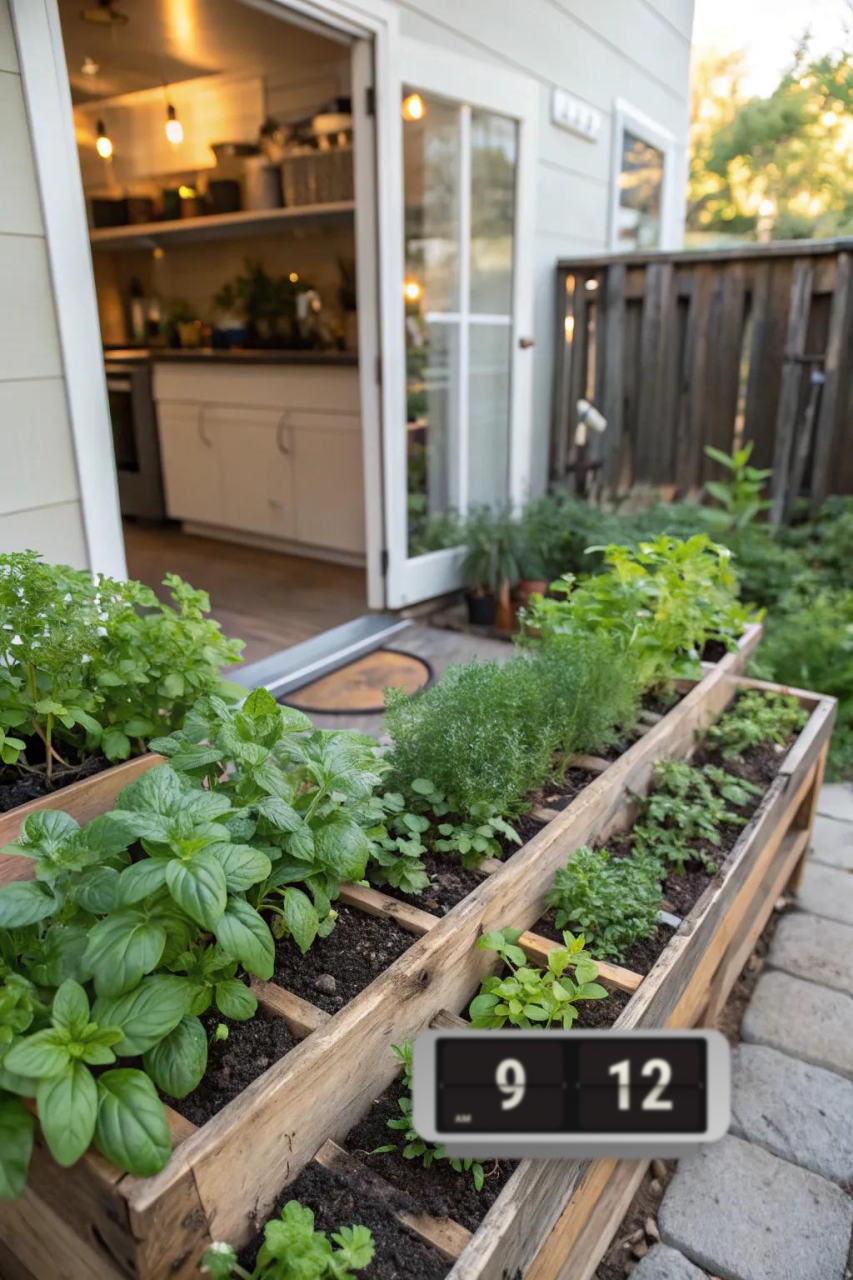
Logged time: 9 h 12 min
